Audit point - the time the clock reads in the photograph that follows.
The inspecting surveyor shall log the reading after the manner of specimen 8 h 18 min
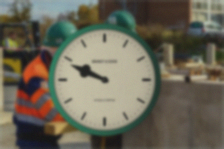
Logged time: 9 h 49 min
